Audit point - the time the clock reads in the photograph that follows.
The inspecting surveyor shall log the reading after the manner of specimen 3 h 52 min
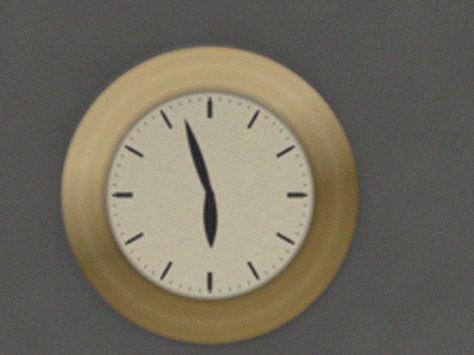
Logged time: 5 h 57 min
